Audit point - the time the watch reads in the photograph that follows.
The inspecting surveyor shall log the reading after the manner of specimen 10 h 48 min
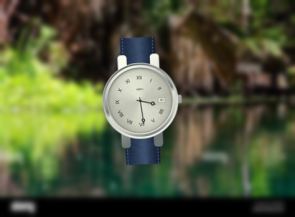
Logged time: 3 h 29 min
